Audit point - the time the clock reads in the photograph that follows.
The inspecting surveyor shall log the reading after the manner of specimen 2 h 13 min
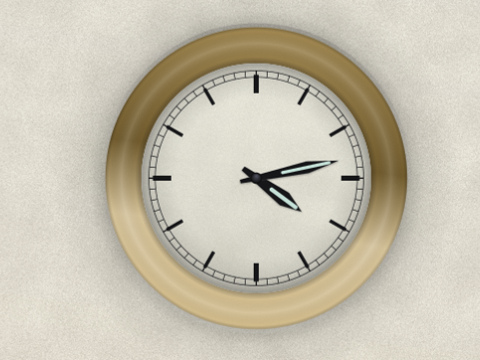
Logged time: 4 h 13 min
